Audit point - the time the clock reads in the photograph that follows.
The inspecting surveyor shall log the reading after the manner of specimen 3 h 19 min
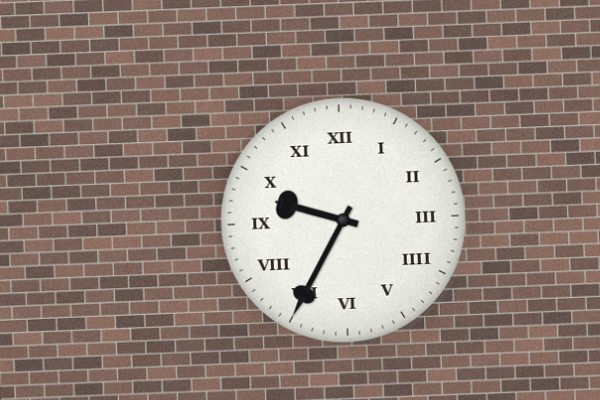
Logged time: 9 h 35 min
